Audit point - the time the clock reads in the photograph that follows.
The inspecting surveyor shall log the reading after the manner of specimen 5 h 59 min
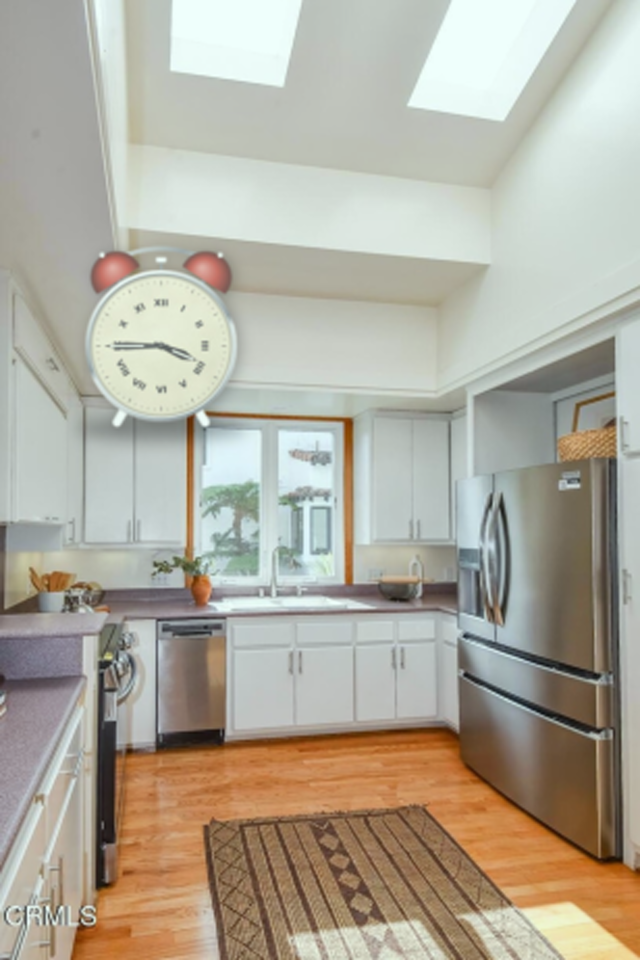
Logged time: 3 h 45 min
